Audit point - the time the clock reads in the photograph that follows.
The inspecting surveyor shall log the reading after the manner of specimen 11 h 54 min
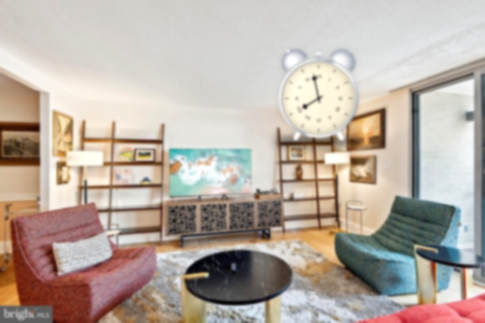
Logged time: 7 h 58 min
